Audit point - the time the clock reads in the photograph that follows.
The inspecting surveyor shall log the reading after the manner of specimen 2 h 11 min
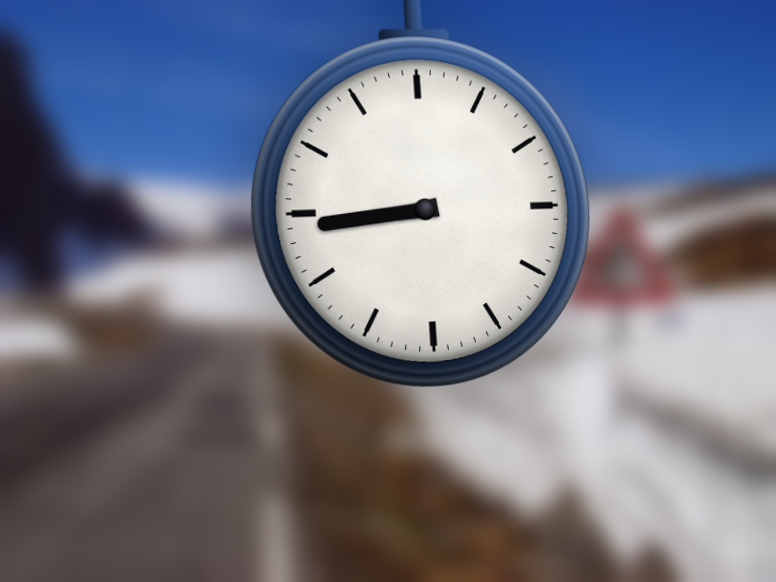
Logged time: 8 h 44 min
